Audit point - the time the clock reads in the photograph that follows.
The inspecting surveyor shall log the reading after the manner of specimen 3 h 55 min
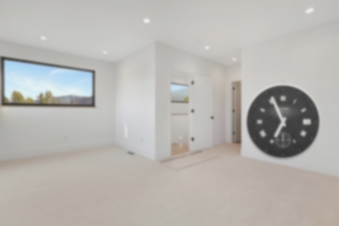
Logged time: 6 h 56 min
